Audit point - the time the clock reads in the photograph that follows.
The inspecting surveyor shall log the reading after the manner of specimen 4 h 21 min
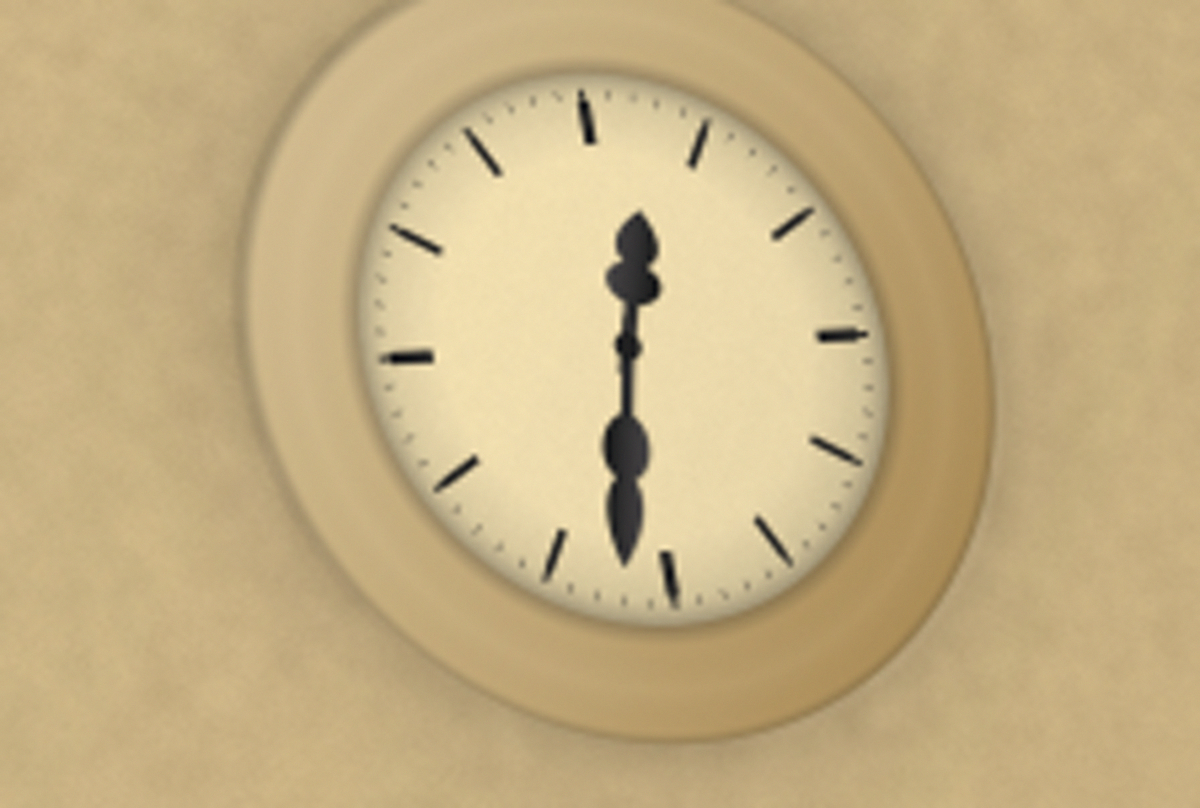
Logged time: 12 h 32 min
